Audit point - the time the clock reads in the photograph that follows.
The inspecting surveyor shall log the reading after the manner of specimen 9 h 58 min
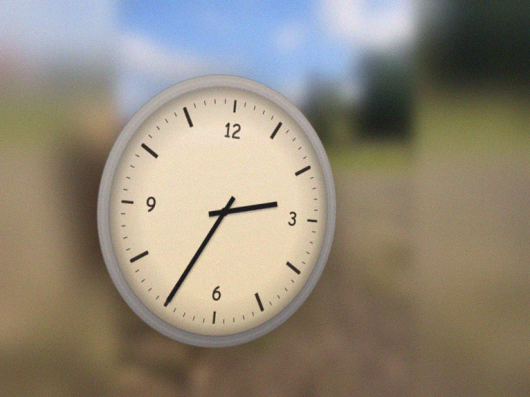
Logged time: 2 h 35 min
